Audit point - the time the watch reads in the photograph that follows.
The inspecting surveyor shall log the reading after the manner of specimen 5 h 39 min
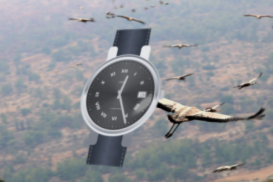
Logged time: 12 h 26 min
